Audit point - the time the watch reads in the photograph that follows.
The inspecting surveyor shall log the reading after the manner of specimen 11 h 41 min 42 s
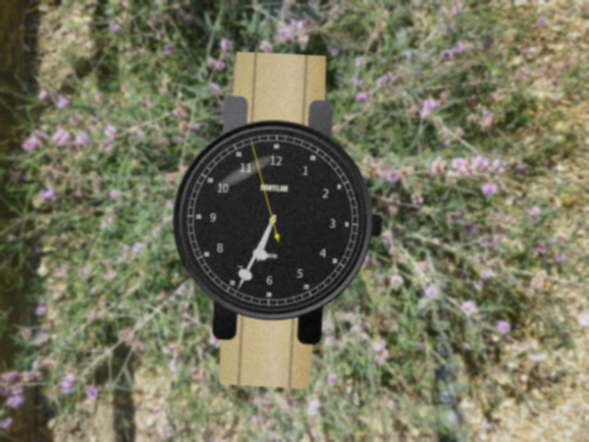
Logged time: 6 h 33 min 57 s
